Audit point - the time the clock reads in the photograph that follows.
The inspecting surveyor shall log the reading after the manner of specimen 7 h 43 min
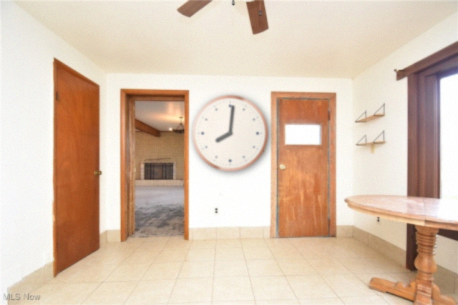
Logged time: 8 h 01 min
